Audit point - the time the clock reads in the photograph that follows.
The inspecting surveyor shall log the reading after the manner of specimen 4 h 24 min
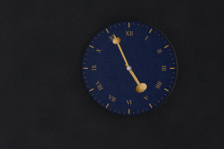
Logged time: 4 h 56 min
